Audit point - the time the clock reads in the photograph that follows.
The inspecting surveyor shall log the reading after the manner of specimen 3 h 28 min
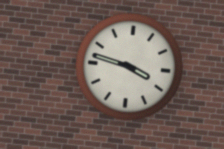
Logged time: 3 h 47 min
